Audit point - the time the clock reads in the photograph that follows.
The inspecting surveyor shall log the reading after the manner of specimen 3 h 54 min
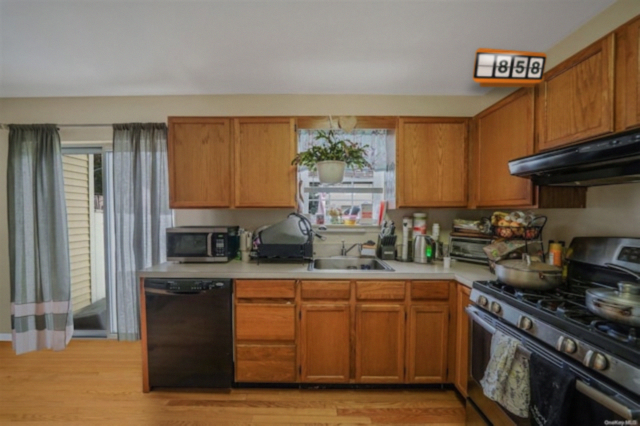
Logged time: 8 h 58 min
